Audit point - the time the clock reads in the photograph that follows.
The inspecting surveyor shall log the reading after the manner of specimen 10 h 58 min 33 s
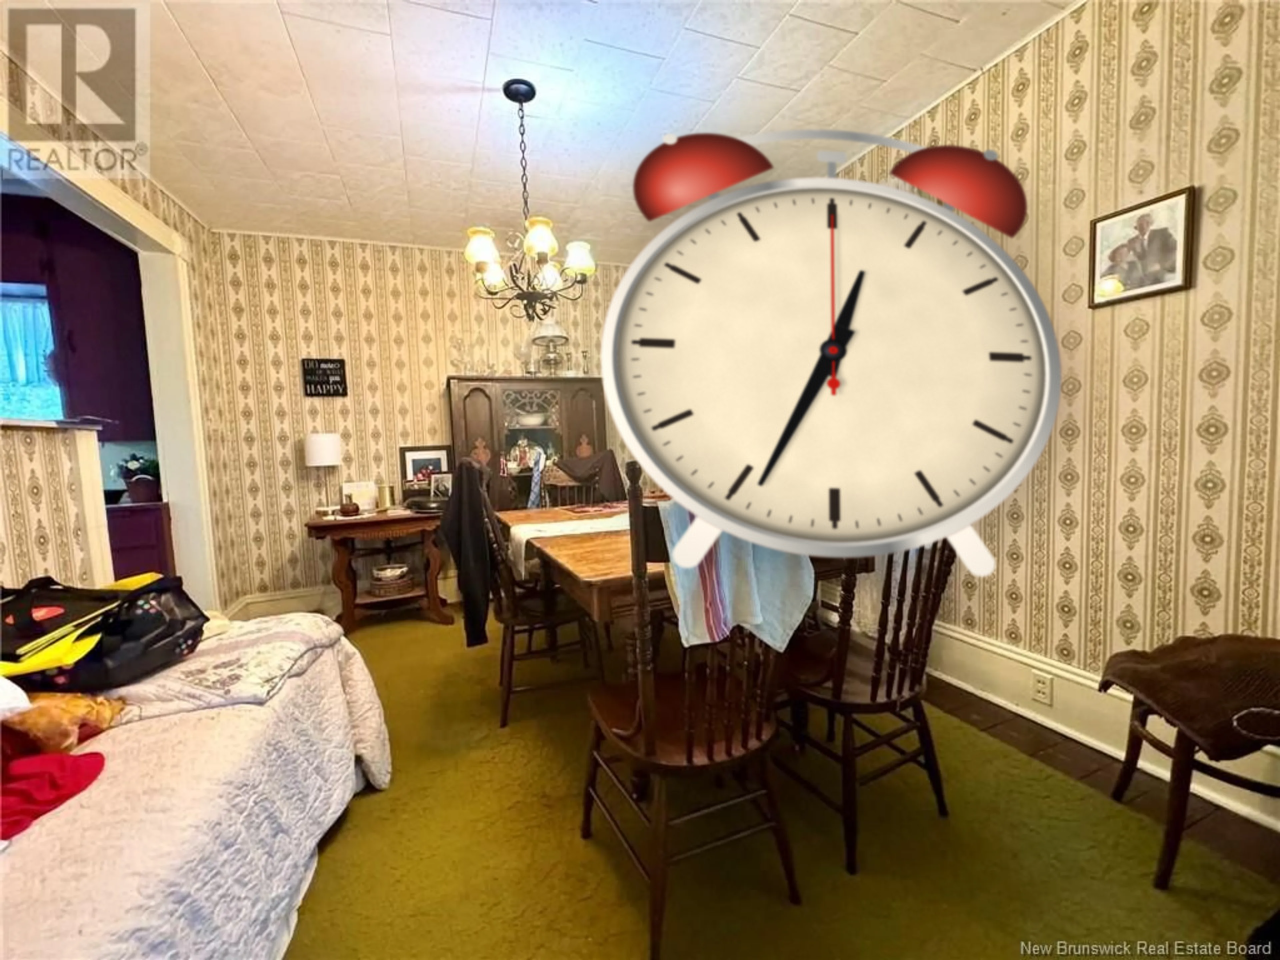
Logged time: 12 h 34 min 00 s
